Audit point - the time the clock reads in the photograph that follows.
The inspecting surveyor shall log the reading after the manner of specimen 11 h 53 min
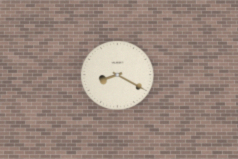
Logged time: 8 h 20 min
